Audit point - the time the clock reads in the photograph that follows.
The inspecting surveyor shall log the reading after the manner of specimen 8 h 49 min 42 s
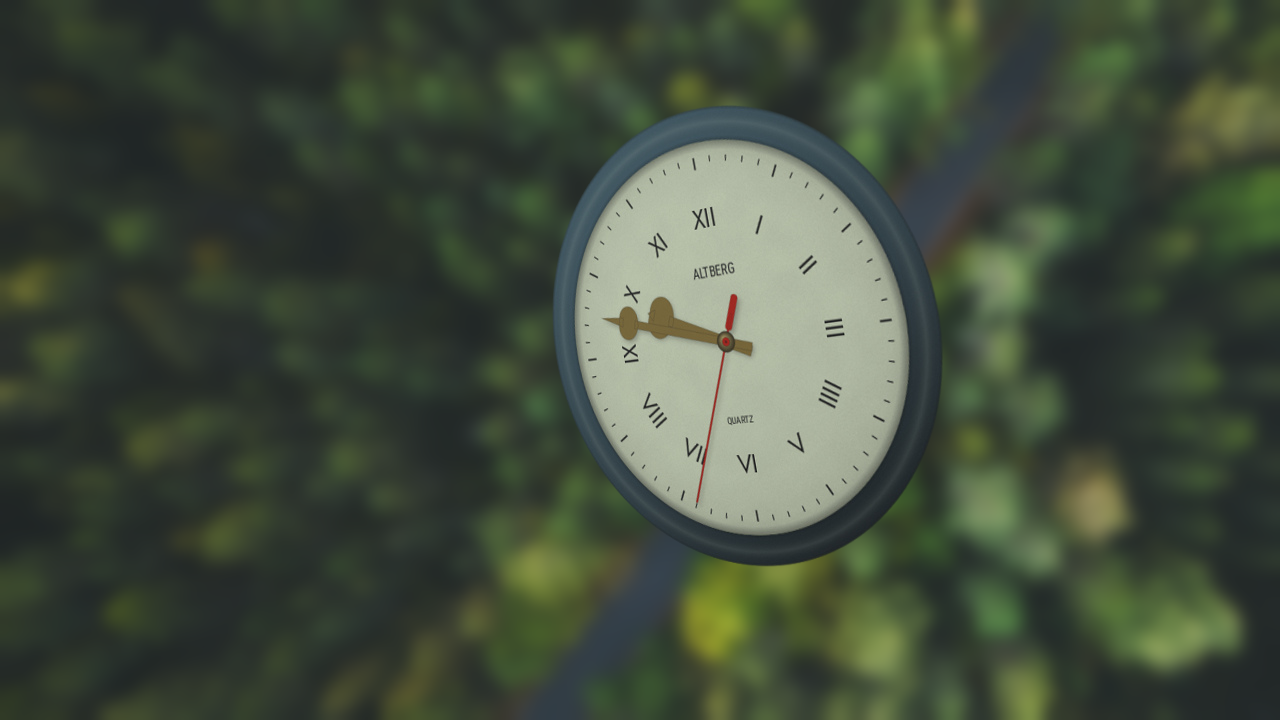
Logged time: 9 h 47 min 34 s
